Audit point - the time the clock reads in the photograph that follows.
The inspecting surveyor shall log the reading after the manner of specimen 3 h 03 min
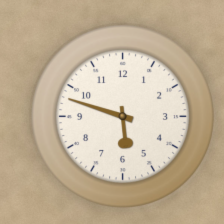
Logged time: 5 h 48 min
